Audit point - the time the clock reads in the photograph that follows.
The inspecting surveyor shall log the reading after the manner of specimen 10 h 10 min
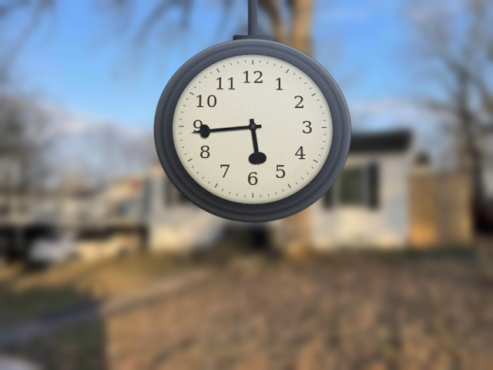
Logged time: 5 h 44 min
